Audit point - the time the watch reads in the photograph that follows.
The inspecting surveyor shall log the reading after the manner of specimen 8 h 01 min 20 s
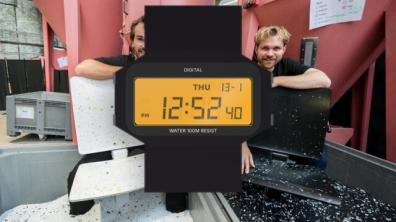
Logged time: 12 h 52 min 40 s
